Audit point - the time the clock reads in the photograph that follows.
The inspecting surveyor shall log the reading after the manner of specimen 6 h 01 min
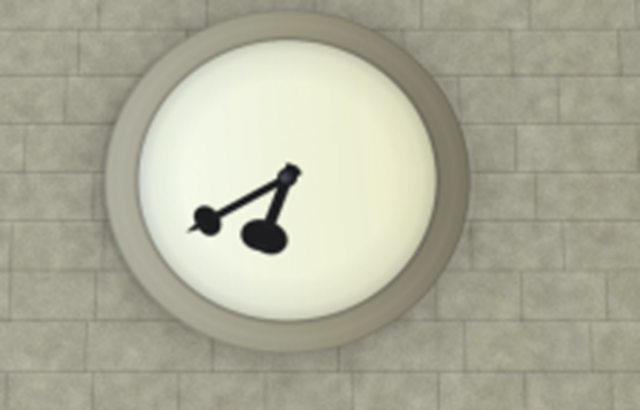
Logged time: 6 h 40 min
